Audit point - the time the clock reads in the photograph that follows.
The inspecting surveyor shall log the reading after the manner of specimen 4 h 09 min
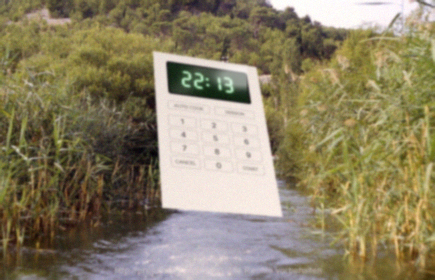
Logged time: 22 h 13 min
